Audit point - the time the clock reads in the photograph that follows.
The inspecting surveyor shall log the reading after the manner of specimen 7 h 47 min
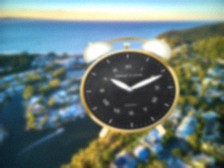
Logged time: 10 h 11 min
